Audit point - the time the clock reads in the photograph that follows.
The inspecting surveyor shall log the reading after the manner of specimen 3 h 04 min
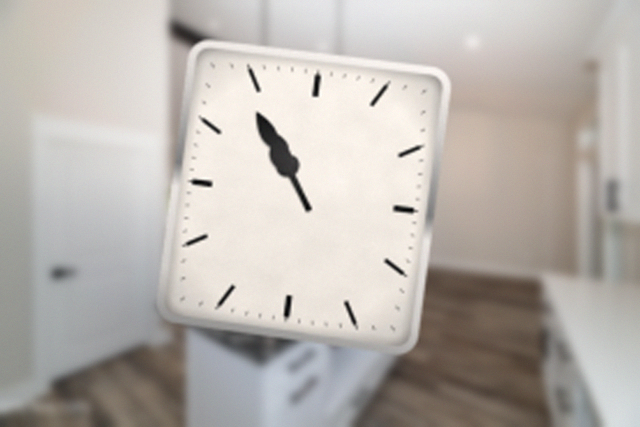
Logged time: 10 h 54 min
